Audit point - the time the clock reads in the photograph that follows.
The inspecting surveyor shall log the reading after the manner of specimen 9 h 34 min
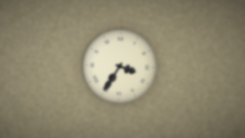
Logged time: 3 h 35 min
